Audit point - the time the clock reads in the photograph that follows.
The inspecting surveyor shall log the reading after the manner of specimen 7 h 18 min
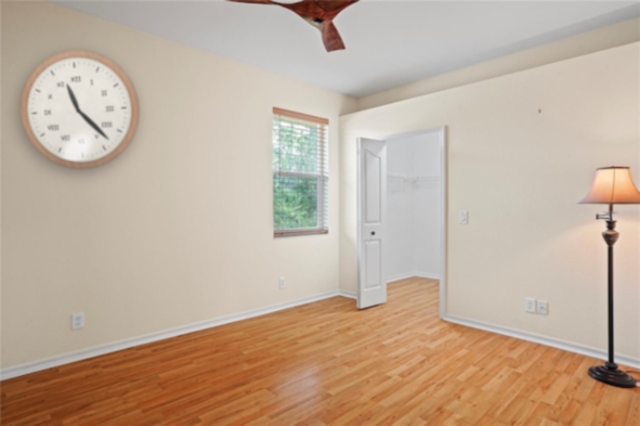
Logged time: 11 h 23 min
